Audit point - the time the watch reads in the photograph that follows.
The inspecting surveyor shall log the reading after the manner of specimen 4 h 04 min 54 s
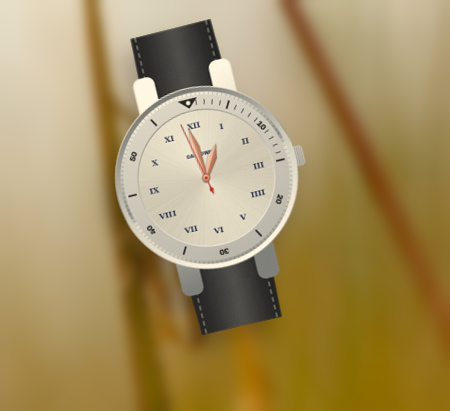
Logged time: 12 h 58 min 58 s
